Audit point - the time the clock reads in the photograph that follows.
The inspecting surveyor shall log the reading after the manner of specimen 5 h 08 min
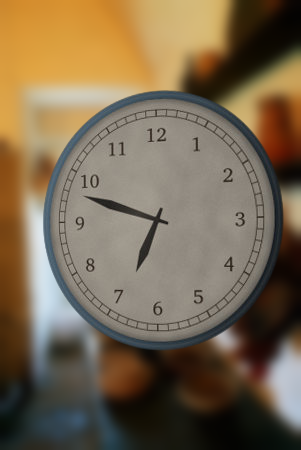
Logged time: 6 h 48 min
